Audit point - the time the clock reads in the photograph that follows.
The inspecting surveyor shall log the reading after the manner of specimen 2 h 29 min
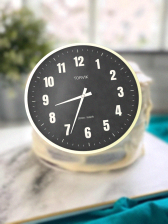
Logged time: 8 h 34 min
